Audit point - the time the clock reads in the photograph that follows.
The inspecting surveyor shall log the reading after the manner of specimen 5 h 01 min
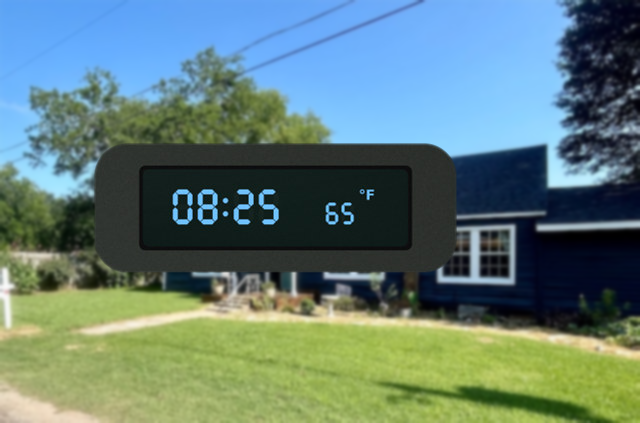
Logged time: 8 h 25 min
